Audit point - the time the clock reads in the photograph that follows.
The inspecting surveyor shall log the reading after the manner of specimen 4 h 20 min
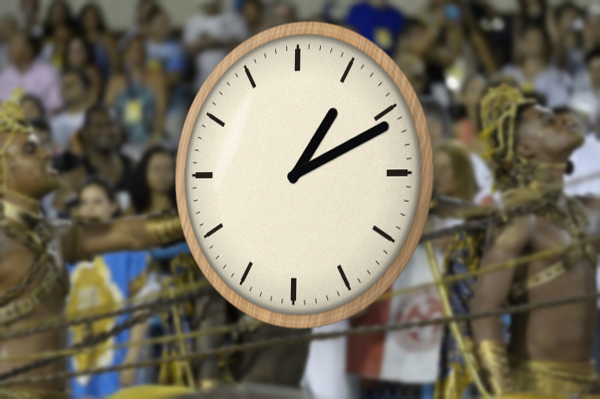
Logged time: 1 h 11 min
